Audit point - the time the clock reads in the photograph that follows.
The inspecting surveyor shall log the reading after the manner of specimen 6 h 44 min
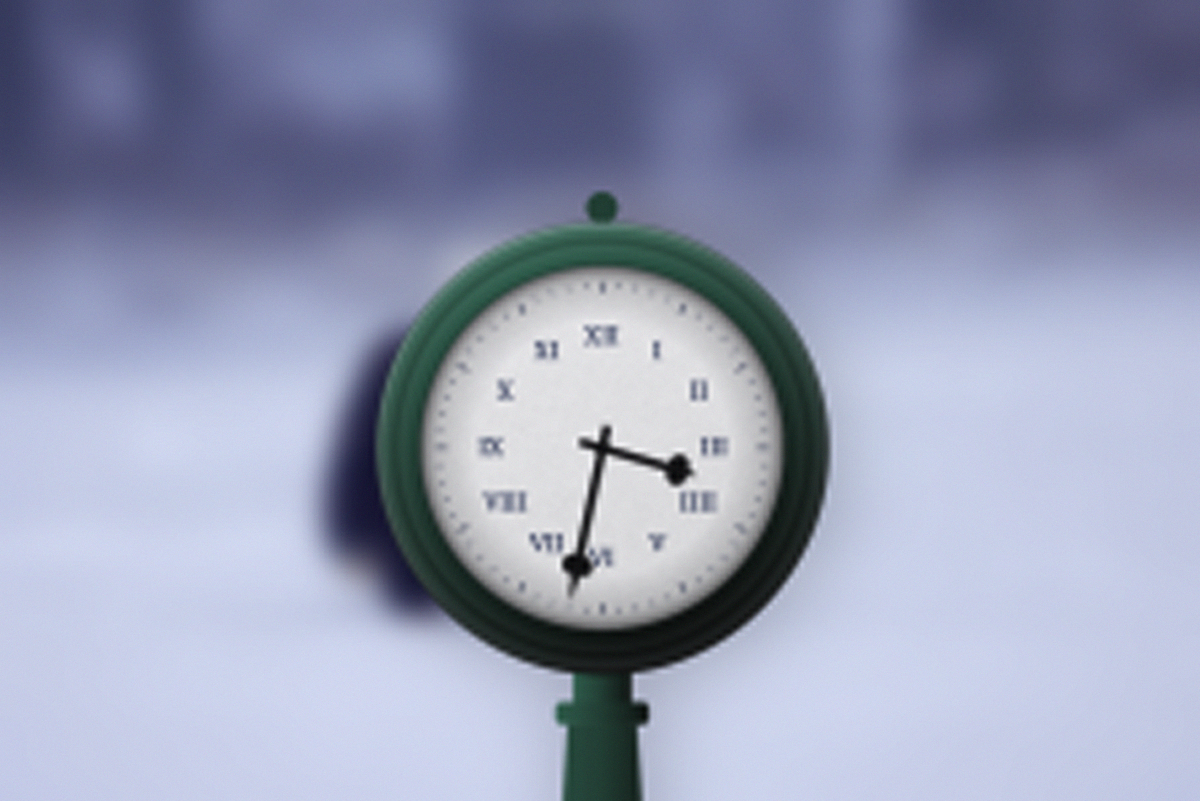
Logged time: 3 h 32 min
